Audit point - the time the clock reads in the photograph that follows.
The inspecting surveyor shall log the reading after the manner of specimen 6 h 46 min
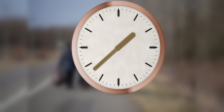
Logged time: 1 h 38 min
